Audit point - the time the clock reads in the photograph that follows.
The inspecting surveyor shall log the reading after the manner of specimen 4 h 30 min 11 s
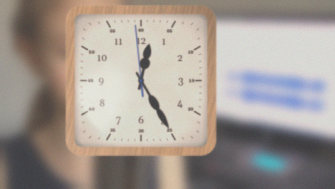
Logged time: 12 h 24 min 59 s
